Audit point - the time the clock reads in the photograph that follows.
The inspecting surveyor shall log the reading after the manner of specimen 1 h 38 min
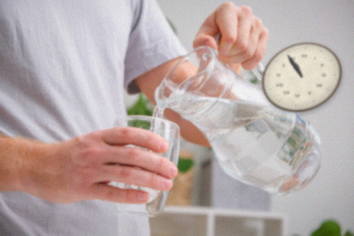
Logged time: 10 h 54 min
